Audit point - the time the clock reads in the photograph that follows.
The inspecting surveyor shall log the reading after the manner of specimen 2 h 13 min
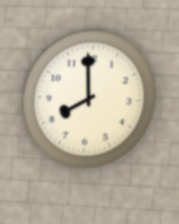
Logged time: 7 h 59 min
